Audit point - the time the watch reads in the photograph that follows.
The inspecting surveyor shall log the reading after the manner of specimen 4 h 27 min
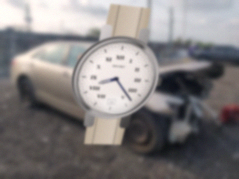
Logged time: 8 h 23 min
